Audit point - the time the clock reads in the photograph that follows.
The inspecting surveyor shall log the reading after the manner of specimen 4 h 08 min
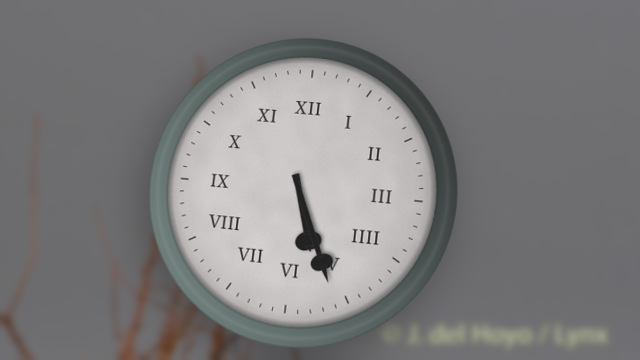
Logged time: 5 h 26 min
